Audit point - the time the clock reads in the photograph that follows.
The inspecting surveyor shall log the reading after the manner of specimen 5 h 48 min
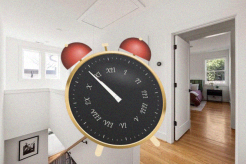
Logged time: 10 h 54 min
